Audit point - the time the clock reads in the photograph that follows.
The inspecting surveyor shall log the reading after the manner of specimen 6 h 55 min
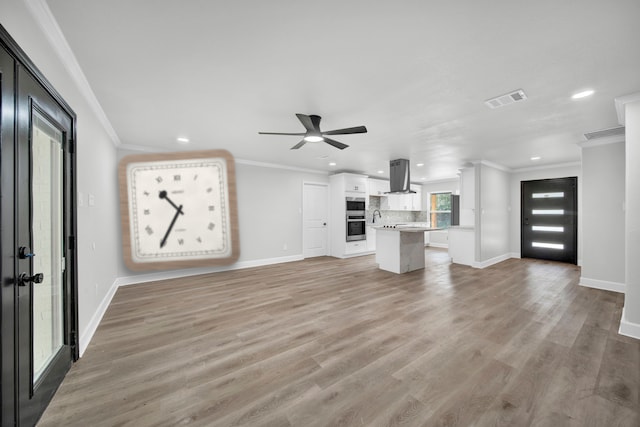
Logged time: 10 h 35 min
